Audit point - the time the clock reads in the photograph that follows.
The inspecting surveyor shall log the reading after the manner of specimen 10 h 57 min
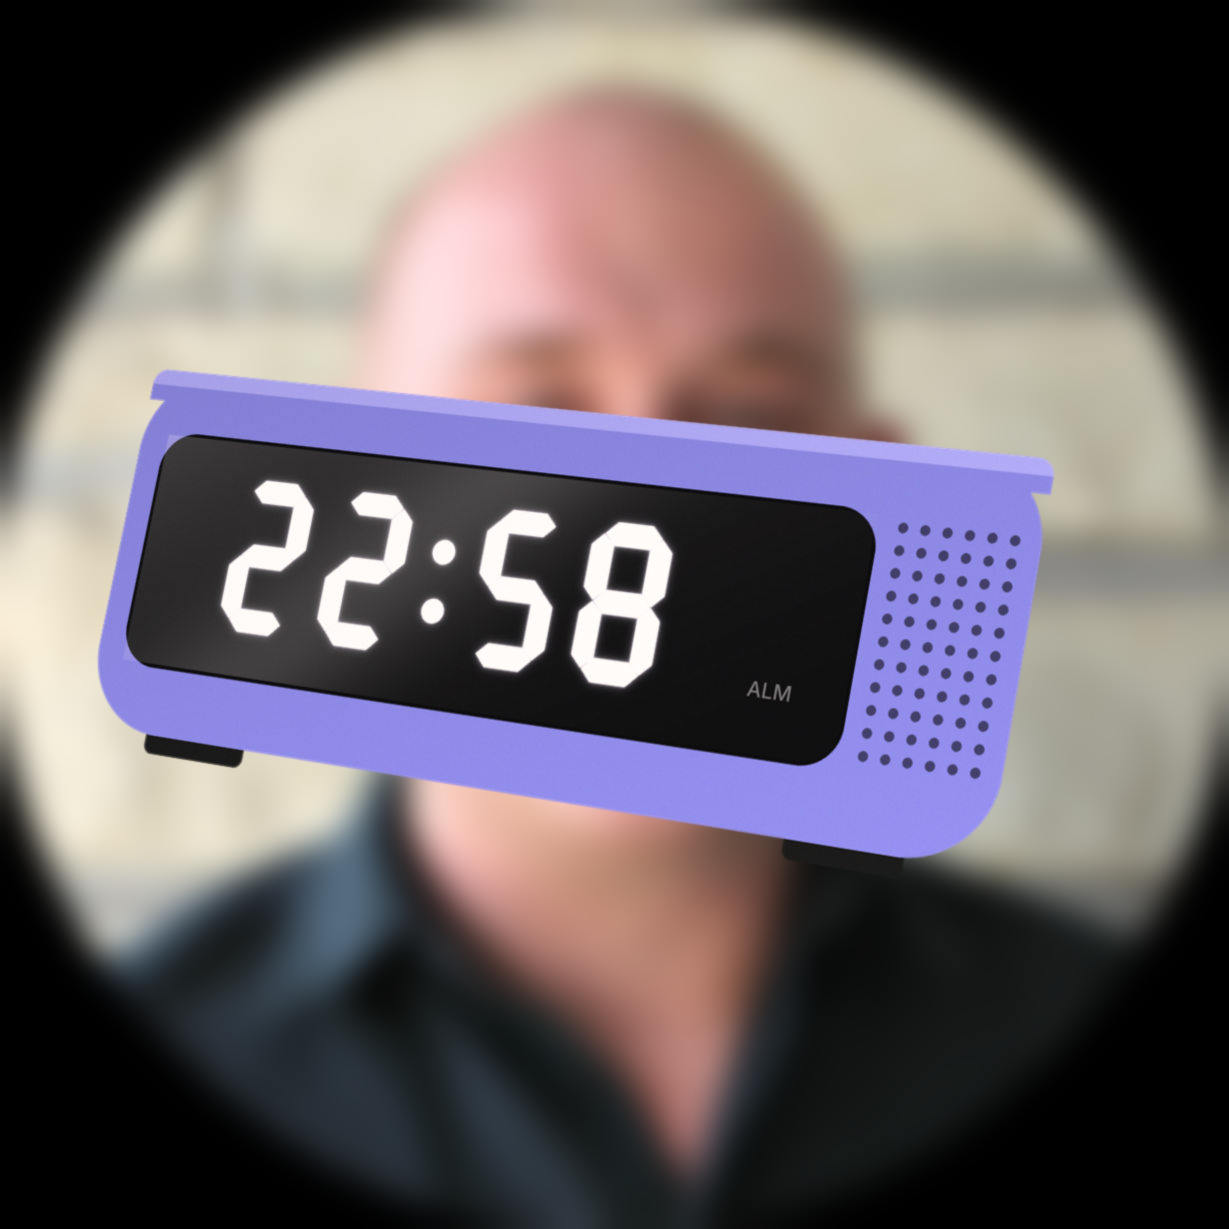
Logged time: 22 h 58 min
